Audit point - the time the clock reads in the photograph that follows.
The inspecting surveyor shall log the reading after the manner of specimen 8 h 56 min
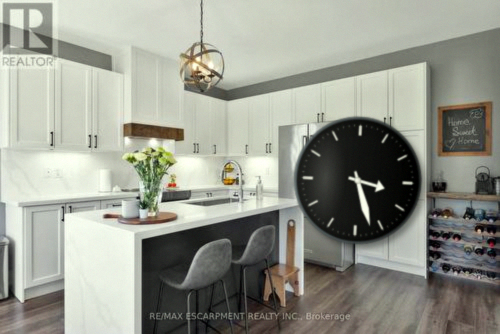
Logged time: 3 h 27 min
